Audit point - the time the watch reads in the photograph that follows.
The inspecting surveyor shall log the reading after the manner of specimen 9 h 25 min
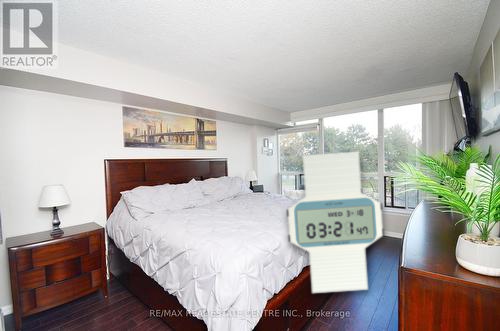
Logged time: 3 h 21 min
